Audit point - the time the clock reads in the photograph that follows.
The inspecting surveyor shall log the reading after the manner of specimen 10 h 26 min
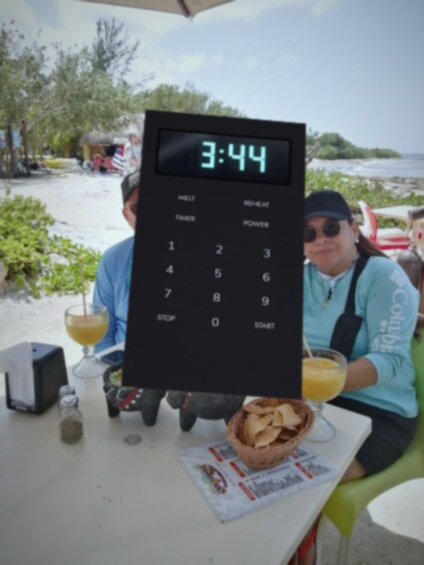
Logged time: 3 h 44 min
